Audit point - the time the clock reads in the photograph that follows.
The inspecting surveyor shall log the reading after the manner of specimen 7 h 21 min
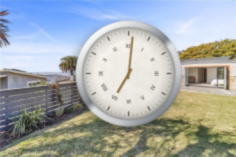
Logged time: 7 h 01 min
